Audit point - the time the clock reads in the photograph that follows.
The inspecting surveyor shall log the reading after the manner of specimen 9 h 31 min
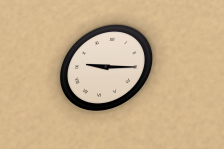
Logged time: 9 h 15 min
